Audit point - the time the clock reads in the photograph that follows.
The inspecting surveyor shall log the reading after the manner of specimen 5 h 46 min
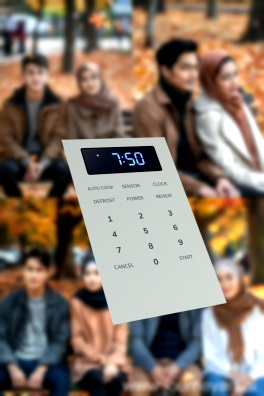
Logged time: 7 h 50 min
